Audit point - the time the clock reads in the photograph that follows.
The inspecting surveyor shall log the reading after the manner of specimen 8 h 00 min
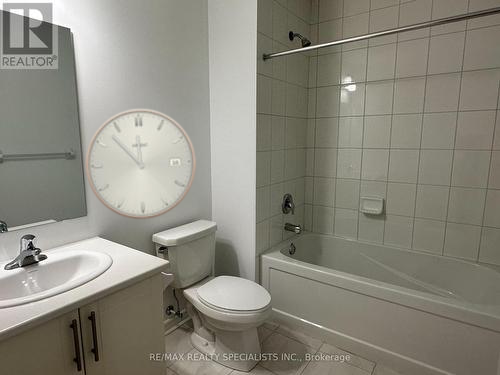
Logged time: 11 h 53 min
